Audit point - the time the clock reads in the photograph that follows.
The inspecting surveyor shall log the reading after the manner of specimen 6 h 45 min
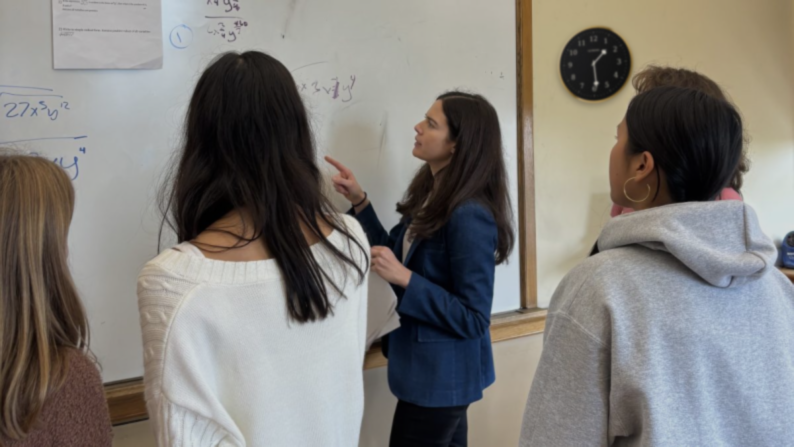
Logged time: 1 h 29 min
